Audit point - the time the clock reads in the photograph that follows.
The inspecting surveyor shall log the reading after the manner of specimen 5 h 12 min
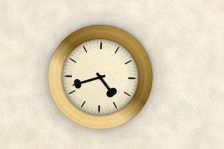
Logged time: 4 h 42 min
